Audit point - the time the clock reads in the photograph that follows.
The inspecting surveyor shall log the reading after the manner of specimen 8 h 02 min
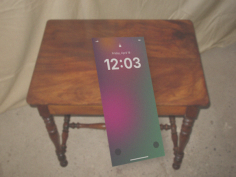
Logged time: 12 h 03 min
